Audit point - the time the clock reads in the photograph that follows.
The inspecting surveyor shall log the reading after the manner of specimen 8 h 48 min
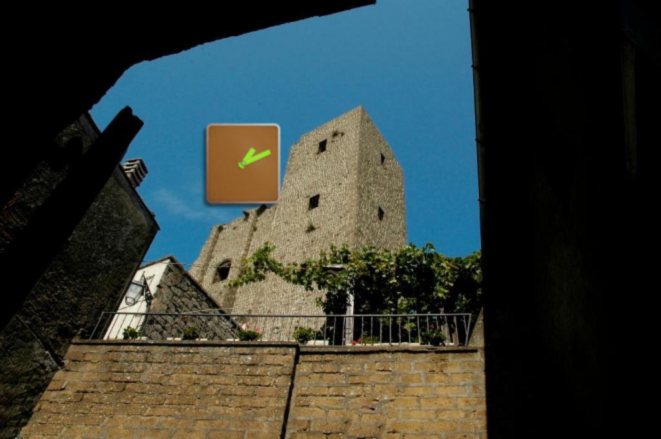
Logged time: 1 h 11 min
